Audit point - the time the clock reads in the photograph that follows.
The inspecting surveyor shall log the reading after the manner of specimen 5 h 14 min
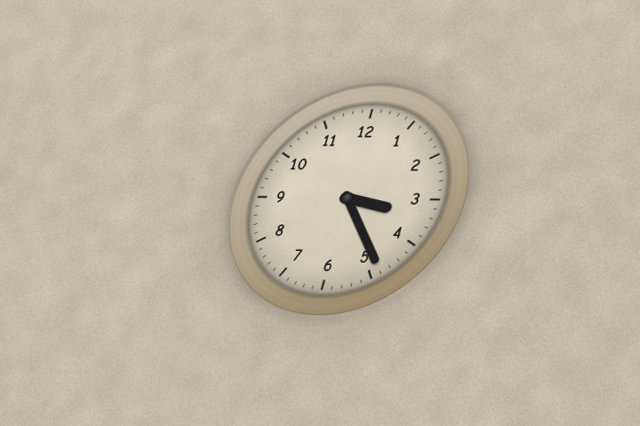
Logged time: 3 h 24 min
